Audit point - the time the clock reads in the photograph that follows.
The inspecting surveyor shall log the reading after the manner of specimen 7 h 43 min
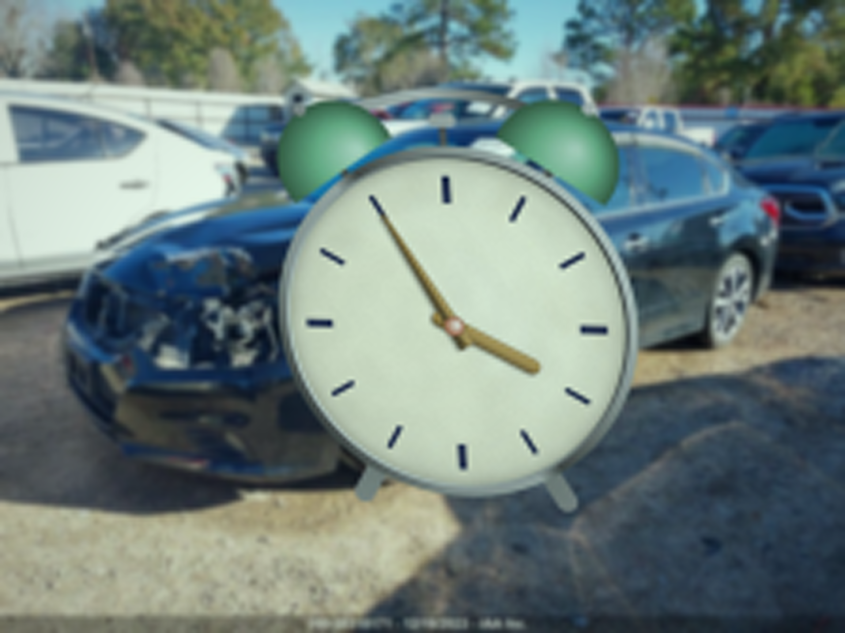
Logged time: 3 h 55 min
